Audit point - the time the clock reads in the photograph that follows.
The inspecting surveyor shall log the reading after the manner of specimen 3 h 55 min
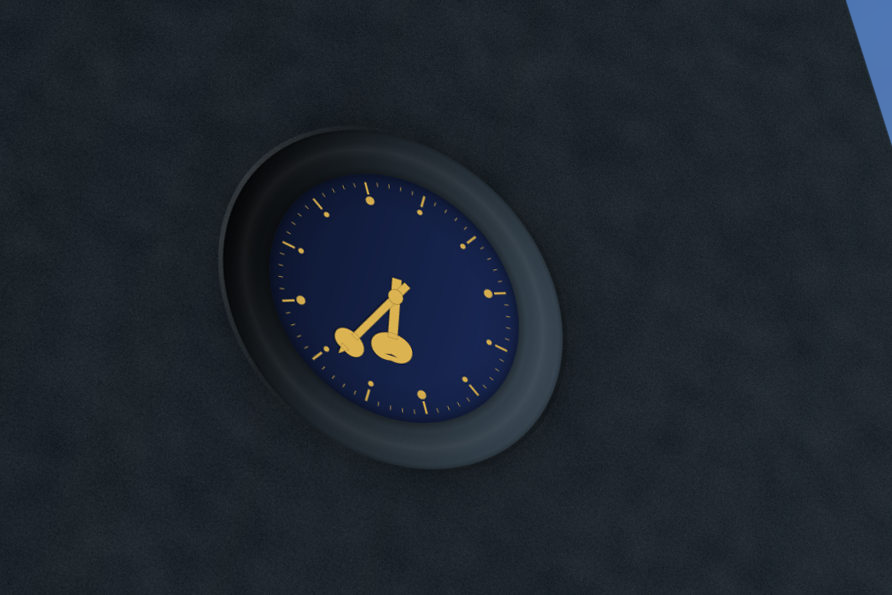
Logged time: 6 h 39 min
